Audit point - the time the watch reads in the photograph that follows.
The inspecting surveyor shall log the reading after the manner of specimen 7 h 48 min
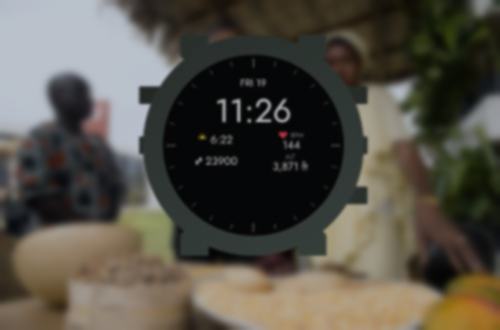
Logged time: 11 h 26 min
